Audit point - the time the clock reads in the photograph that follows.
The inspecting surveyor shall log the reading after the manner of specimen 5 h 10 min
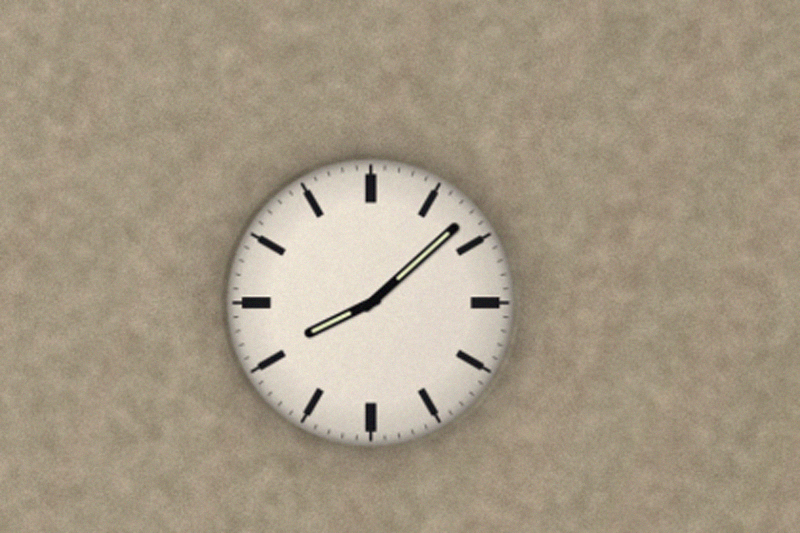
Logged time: 8 h 08 min
